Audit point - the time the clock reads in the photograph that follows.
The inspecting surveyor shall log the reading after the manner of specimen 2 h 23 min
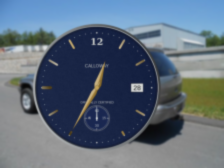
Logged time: 12 h 35 min
